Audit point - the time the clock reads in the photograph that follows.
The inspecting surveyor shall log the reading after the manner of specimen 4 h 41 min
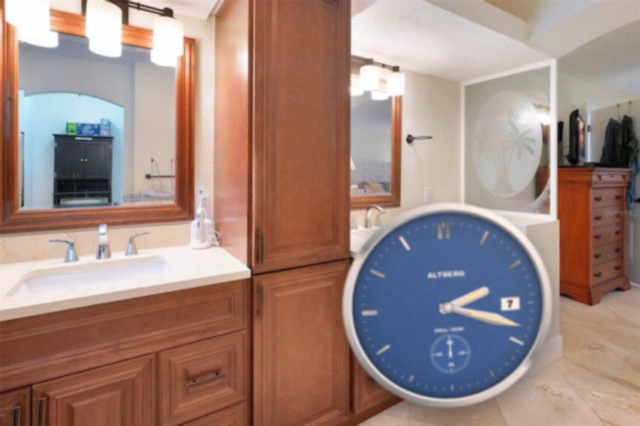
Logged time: 2 h 18 min
